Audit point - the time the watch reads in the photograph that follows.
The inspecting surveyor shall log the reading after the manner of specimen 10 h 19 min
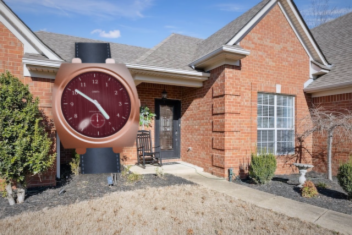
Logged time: 4 h 51 min
